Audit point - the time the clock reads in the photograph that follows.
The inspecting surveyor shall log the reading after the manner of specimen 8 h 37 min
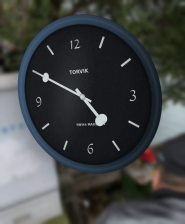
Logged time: 4 h 50 min
